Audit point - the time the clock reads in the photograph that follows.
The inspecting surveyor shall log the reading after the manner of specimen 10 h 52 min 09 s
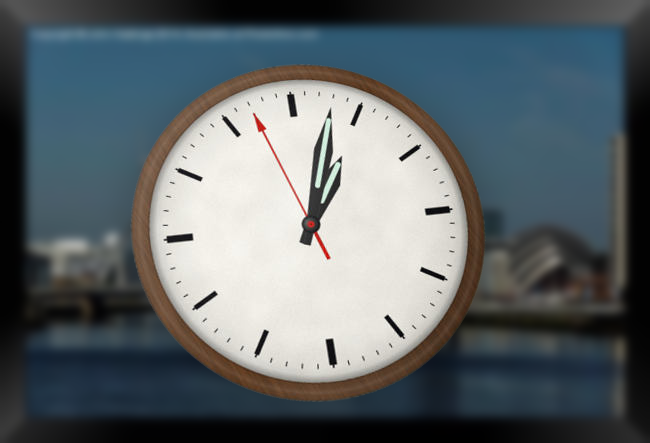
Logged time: 1 h 02 min 57 s
